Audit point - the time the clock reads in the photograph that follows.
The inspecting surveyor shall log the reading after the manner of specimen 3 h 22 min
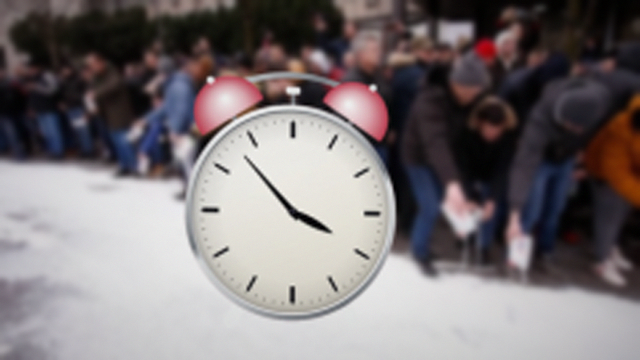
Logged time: 3 h 53 min
